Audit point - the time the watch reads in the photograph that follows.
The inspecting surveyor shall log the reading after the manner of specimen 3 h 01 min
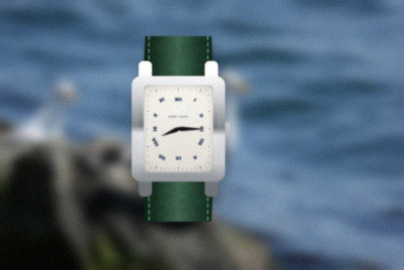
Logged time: 8 h 15 min
